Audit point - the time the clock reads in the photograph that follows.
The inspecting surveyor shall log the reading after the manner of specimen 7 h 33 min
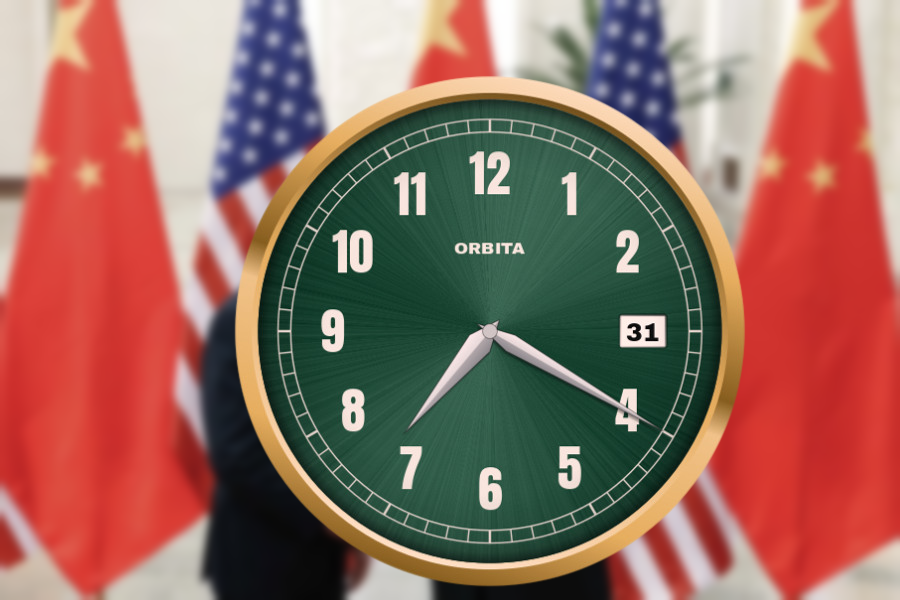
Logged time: 7 h 20 min
